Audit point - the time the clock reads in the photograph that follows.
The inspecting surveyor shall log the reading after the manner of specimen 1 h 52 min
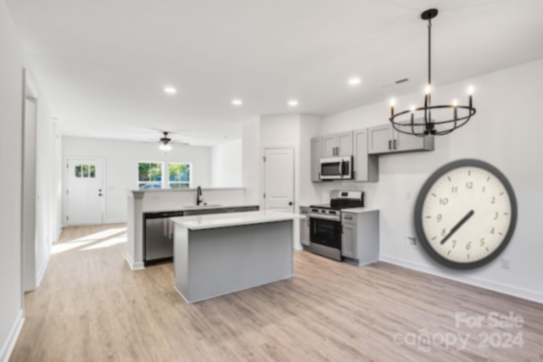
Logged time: 7 h 38 min
